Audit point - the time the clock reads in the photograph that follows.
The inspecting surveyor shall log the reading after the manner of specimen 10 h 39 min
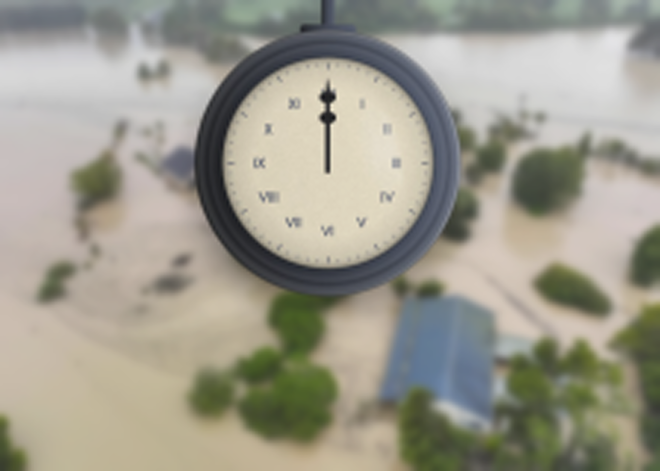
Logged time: 12 h 00 min
